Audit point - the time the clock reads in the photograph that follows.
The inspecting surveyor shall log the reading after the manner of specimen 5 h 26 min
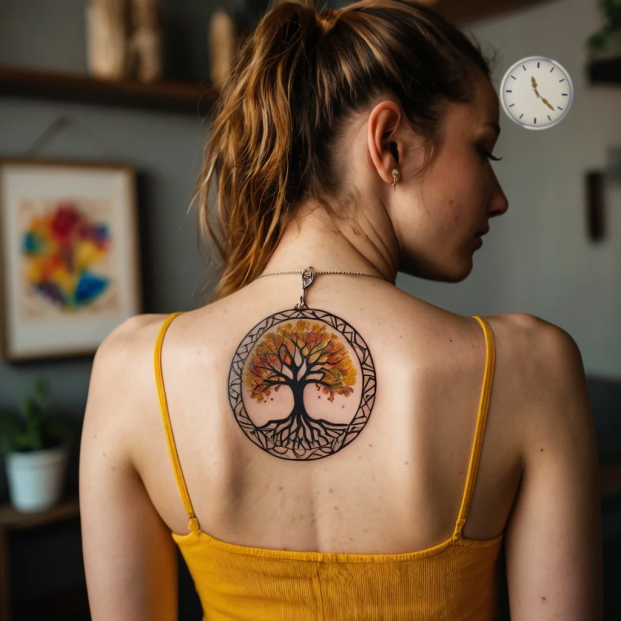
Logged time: 11 h 22 min
